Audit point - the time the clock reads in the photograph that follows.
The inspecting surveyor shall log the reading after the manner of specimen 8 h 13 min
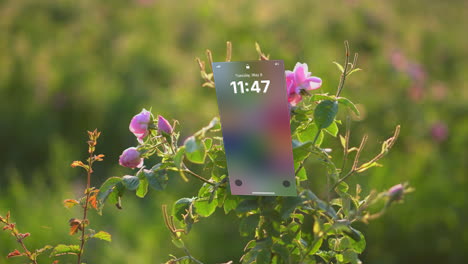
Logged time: 11 h 47 min
